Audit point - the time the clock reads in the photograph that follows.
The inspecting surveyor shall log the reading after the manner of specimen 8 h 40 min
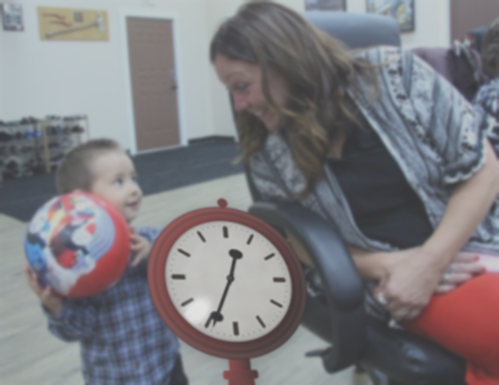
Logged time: 12 h 34 min
